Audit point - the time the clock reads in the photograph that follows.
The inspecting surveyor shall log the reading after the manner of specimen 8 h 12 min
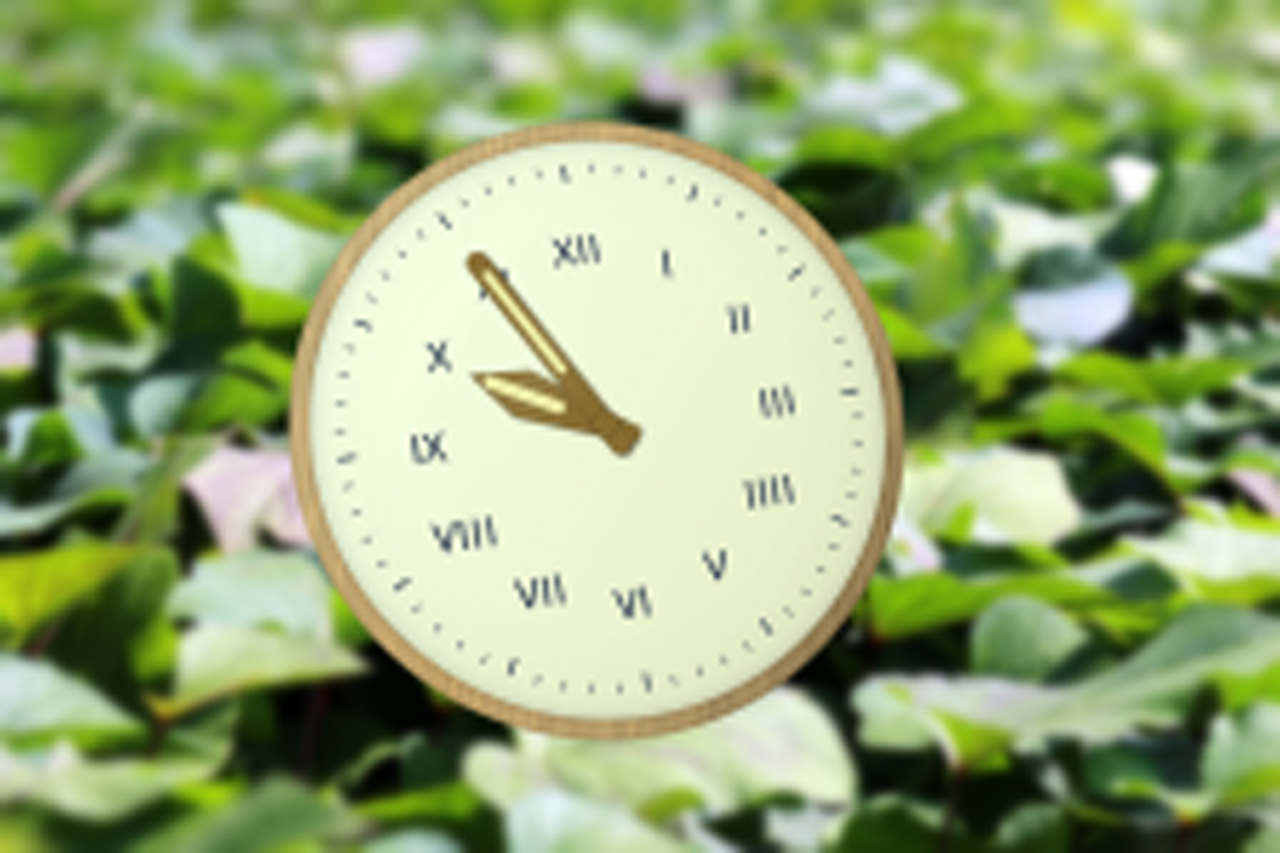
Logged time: 9 h 55 min
